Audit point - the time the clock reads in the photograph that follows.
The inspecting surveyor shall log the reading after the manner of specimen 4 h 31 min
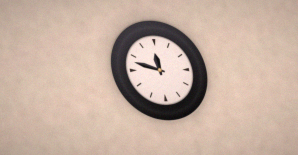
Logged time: 11 h 48 min
